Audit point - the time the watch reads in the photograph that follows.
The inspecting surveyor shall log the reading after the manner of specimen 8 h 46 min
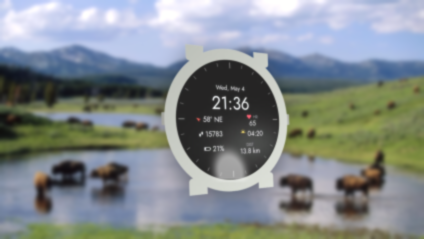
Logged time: 21 h 36 min
